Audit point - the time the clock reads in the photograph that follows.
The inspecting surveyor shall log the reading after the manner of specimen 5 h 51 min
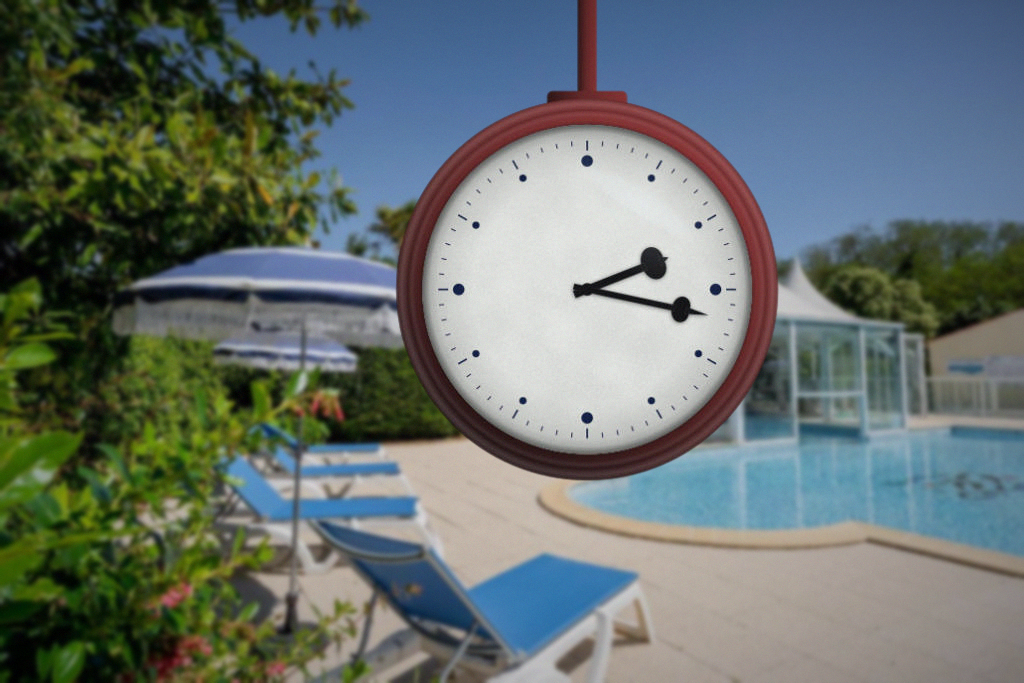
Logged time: 2 h 17 min
